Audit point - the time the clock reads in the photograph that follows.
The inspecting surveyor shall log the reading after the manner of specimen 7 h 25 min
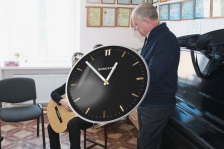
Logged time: 12 h 53 min
